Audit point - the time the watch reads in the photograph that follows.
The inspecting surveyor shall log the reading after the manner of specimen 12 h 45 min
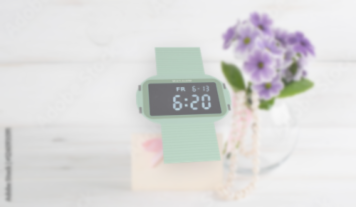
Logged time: 6 h 20 min
